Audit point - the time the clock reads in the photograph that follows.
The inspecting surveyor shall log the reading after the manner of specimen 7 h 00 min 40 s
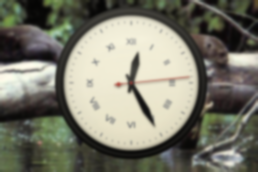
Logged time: 12 h 25 min 14 s
